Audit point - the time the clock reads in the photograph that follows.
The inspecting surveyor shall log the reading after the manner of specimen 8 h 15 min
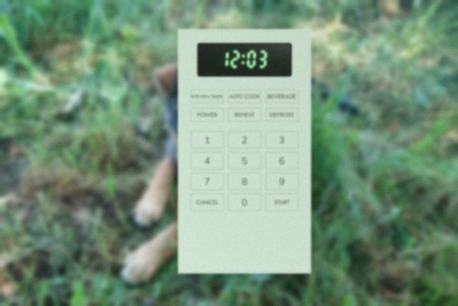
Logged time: 12 h 03 min
